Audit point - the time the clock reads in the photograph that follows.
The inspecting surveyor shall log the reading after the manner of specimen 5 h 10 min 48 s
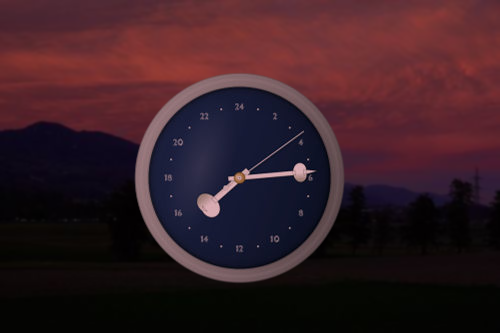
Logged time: 15 h 14 min 09 s
